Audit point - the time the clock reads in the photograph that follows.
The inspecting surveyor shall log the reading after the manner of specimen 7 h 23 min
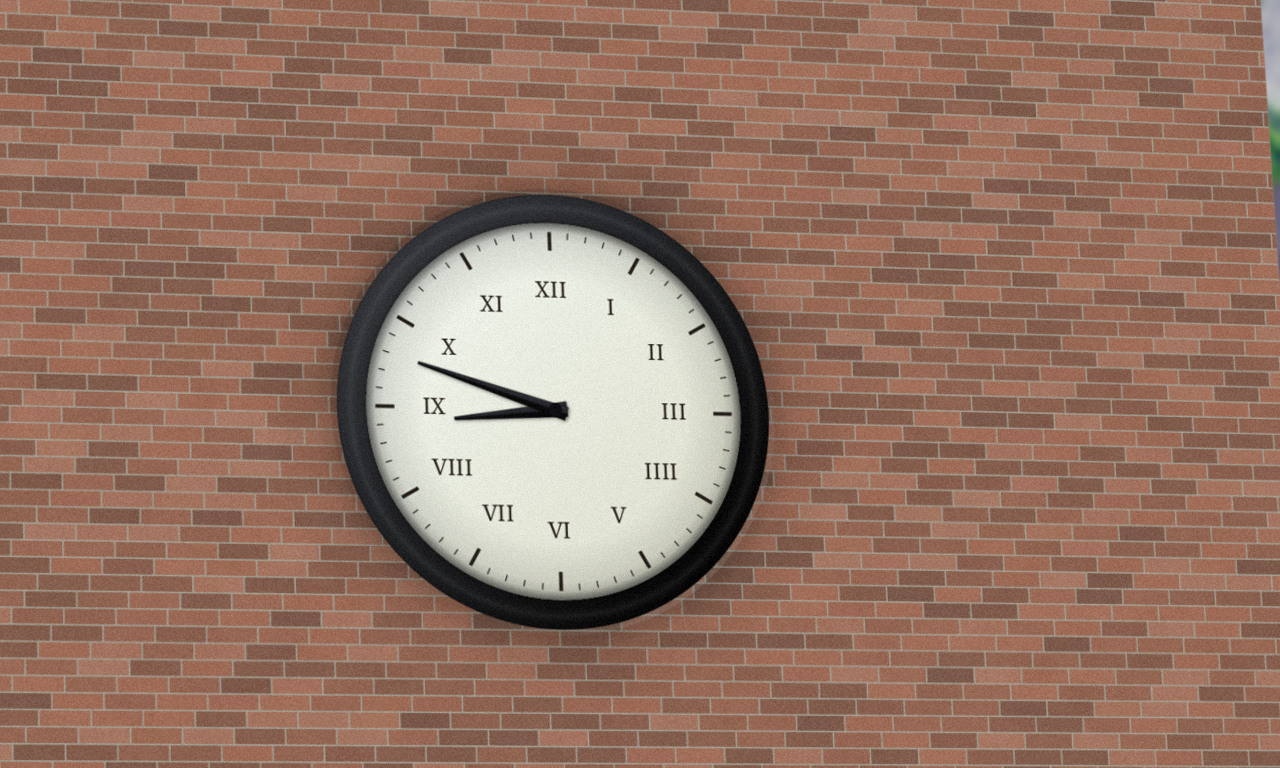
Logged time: 8 h 48 min
